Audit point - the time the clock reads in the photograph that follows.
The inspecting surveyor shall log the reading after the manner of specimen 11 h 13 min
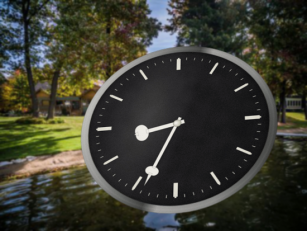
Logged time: 8 h 34 min
